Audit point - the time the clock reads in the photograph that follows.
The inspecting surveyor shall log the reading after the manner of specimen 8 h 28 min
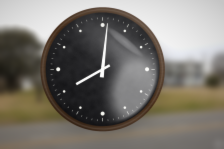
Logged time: 8 h 01 min
